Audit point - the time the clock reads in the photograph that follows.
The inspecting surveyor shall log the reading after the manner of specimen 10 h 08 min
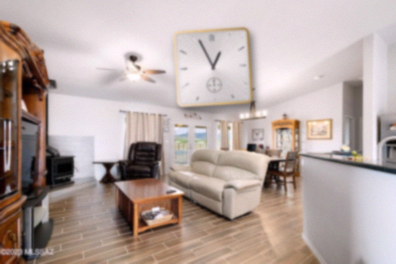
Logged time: 12 h 56 min
